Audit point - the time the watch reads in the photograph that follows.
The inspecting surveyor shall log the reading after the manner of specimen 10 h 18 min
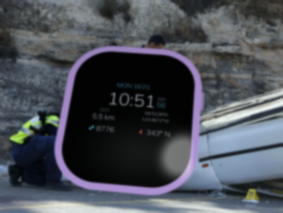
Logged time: 10 h 51 min
